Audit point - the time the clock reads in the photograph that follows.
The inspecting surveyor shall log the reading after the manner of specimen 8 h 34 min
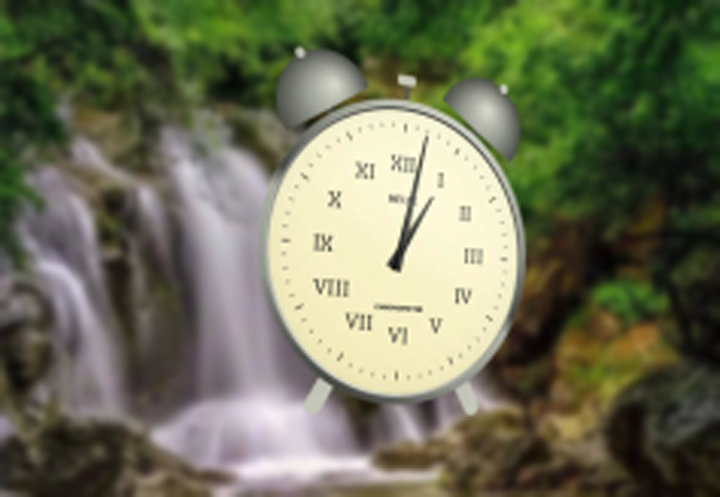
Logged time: 1 h 02 min
